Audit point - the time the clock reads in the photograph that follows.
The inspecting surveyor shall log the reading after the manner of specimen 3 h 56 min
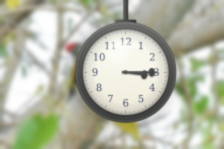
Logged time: 3 h 15 min
